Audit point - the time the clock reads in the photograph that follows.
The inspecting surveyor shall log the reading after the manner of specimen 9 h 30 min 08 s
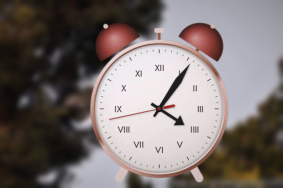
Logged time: 4 h 05 min 43 s
